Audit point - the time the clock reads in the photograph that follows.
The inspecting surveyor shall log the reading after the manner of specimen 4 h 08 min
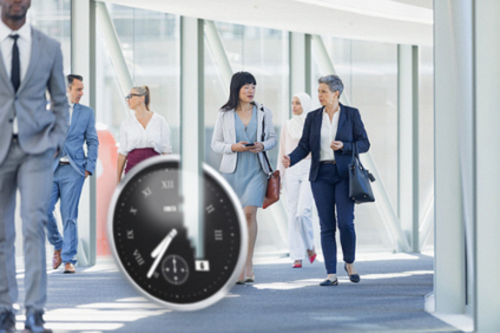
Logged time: 7 h 36 min
